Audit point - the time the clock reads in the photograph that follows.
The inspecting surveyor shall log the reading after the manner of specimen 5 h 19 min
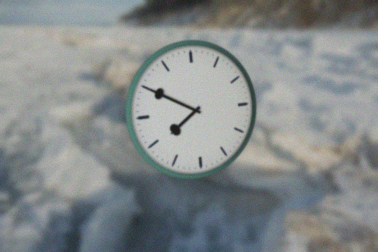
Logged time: 7 h 50 min
